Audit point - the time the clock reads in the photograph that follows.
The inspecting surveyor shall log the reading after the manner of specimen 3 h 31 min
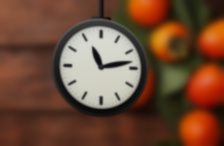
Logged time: 11 h 13 min
